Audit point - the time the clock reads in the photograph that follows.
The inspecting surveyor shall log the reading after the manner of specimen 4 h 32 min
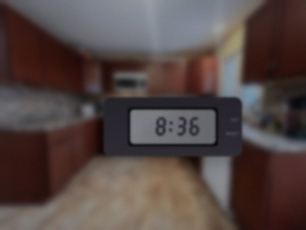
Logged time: 8 h 36 min
